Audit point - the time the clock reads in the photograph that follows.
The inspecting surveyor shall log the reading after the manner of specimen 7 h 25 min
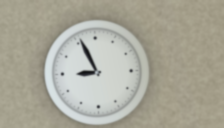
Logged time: 8 h 56 min
